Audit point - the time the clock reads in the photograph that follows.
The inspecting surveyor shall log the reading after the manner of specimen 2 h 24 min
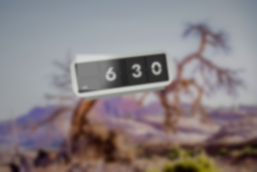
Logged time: 6 h 30 min
